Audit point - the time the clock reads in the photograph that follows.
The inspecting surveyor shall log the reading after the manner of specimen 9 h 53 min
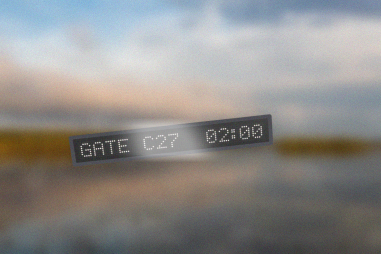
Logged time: 2 h 00 min
